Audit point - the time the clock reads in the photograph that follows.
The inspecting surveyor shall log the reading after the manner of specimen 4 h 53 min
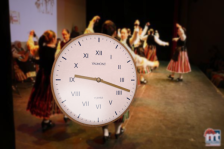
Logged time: 9 h 18 min
